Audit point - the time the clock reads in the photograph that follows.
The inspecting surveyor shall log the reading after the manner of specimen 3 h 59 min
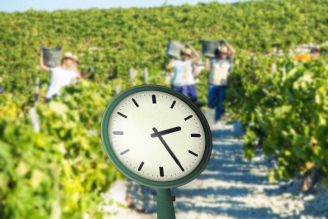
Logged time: 2 h 25 min
